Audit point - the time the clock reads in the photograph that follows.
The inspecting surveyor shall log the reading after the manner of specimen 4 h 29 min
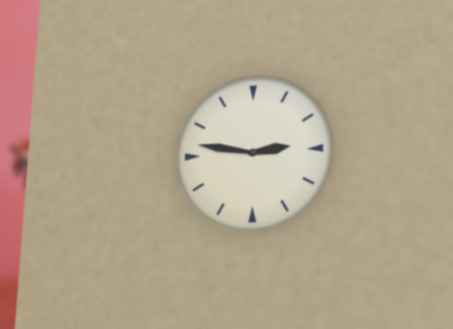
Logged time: 2 h 47 min
